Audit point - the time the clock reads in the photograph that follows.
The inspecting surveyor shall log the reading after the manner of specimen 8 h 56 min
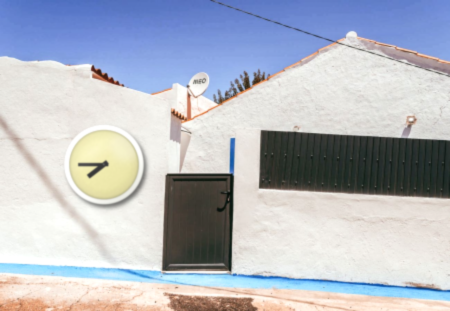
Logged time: 7 h 45 min
